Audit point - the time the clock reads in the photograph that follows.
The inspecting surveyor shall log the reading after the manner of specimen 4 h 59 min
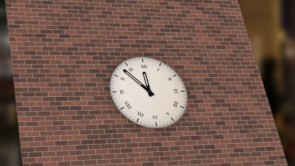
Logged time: 11 h 53 min
